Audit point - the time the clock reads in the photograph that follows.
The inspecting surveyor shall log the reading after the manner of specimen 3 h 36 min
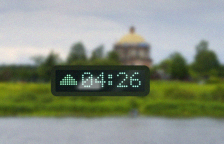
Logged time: 4 h 26 min
